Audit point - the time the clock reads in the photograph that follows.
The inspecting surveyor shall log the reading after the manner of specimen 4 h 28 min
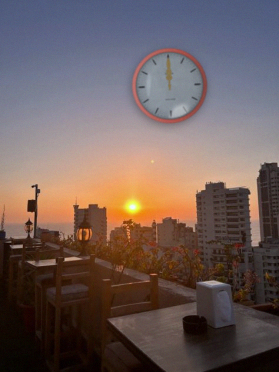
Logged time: 12 h 00 min
